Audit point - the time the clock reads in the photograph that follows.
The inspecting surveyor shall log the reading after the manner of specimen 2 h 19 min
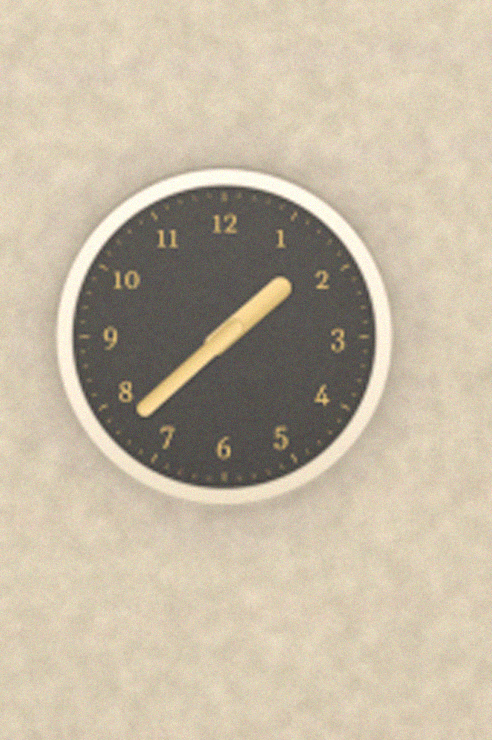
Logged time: 1 h 38 min
